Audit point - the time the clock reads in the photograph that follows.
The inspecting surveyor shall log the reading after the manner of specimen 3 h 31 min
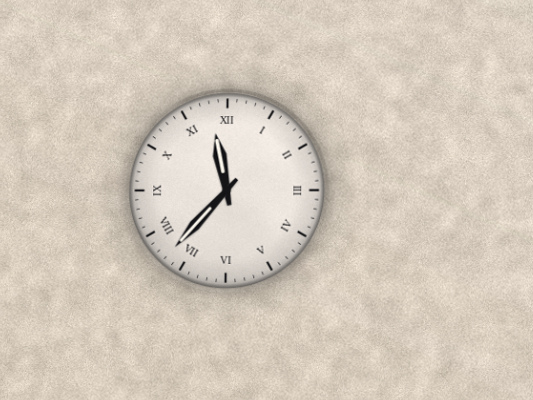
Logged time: 11 h 37 min
